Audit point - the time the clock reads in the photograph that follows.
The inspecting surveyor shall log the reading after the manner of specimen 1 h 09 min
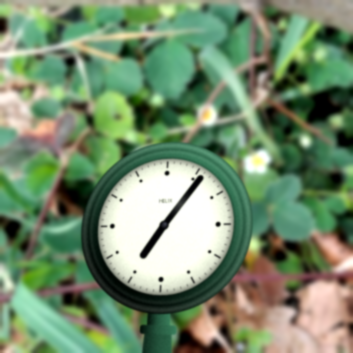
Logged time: 7 h 06 min
